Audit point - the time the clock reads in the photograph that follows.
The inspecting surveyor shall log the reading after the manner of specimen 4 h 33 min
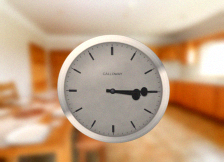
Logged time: 3 h 15 min
